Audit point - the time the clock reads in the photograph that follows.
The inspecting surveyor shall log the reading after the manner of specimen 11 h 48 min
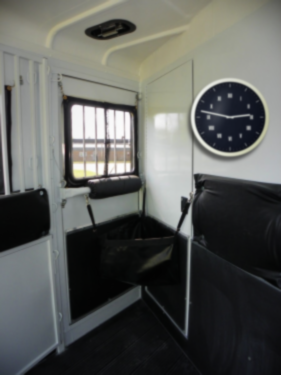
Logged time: 2 h 47 min
